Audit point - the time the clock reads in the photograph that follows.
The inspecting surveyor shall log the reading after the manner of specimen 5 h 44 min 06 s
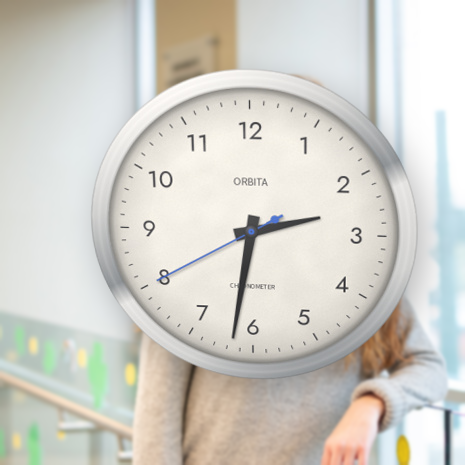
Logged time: 2 h 31 min 40 s
